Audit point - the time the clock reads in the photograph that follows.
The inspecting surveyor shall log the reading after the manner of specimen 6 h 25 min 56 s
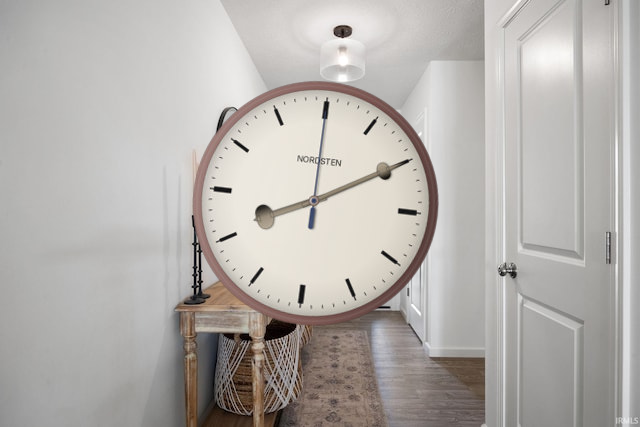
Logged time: 8 h 10 min 00 s
